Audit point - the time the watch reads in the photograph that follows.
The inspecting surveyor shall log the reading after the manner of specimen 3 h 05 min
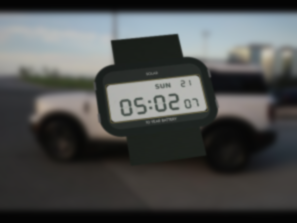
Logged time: 5 h 02 min
